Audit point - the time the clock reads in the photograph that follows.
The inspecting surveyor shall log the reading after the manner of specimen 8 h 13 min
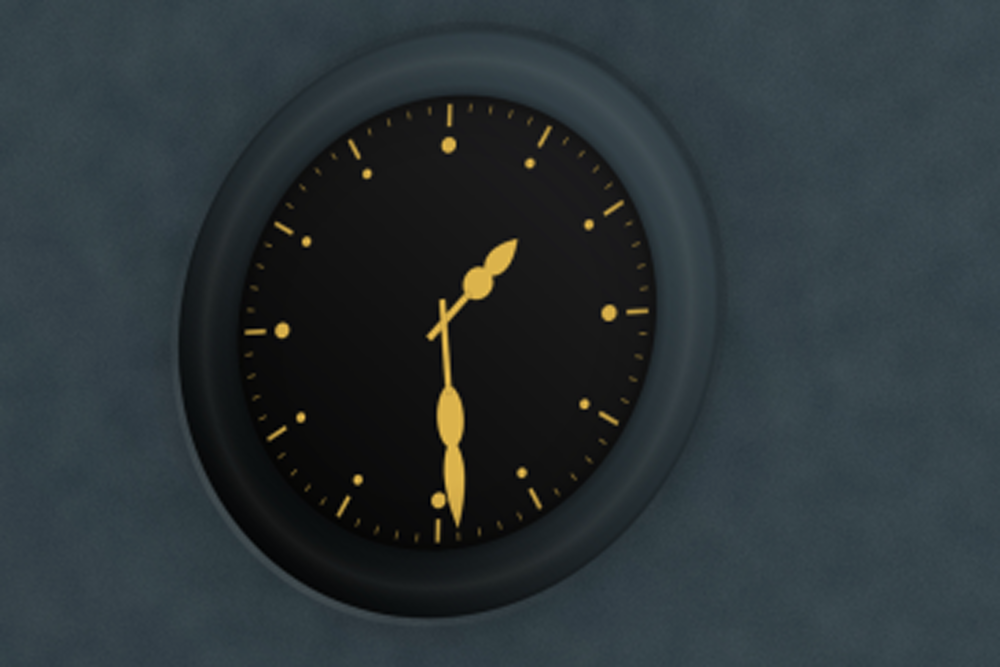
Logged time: 1 h 29 min
